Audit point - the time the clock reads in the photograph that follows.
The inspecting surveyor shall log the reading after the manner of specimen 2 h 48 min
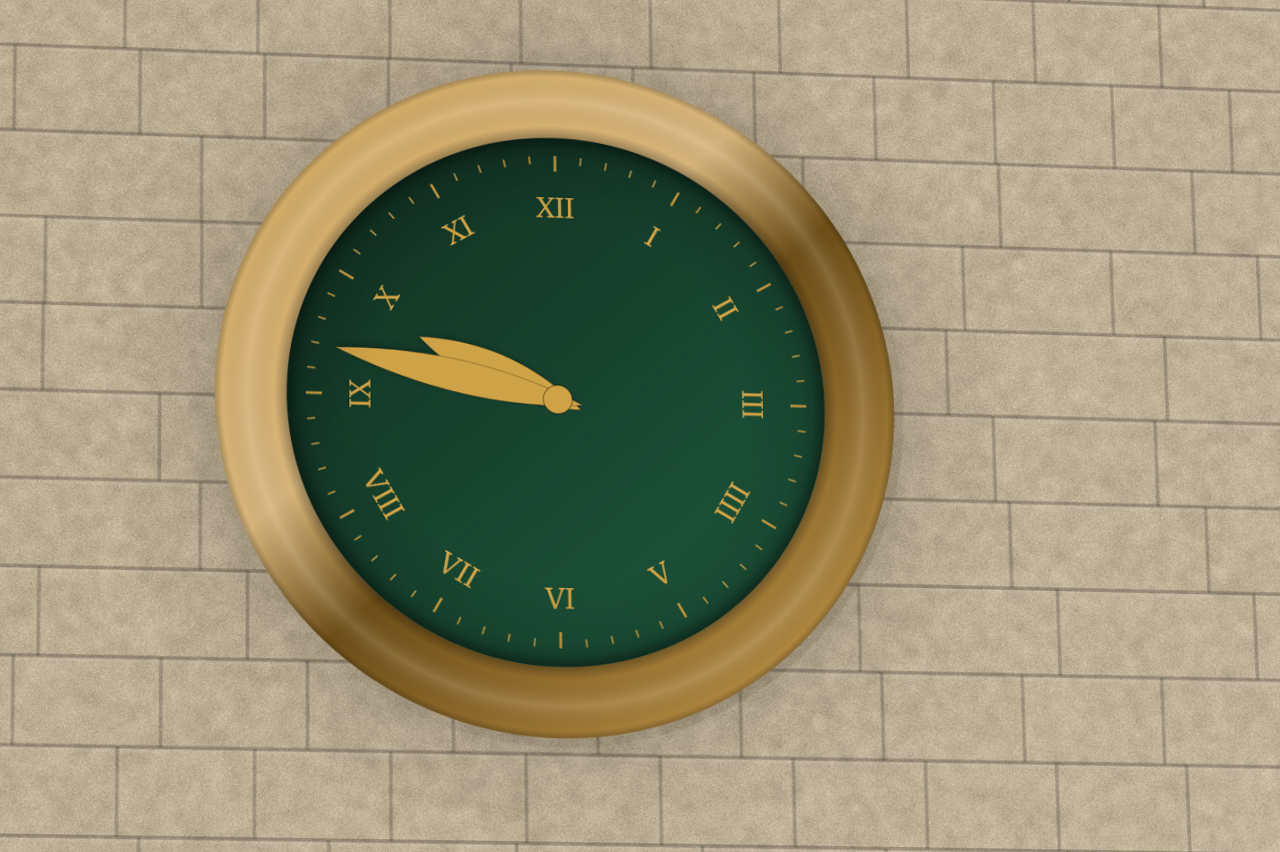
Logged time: 9 h 47 min
